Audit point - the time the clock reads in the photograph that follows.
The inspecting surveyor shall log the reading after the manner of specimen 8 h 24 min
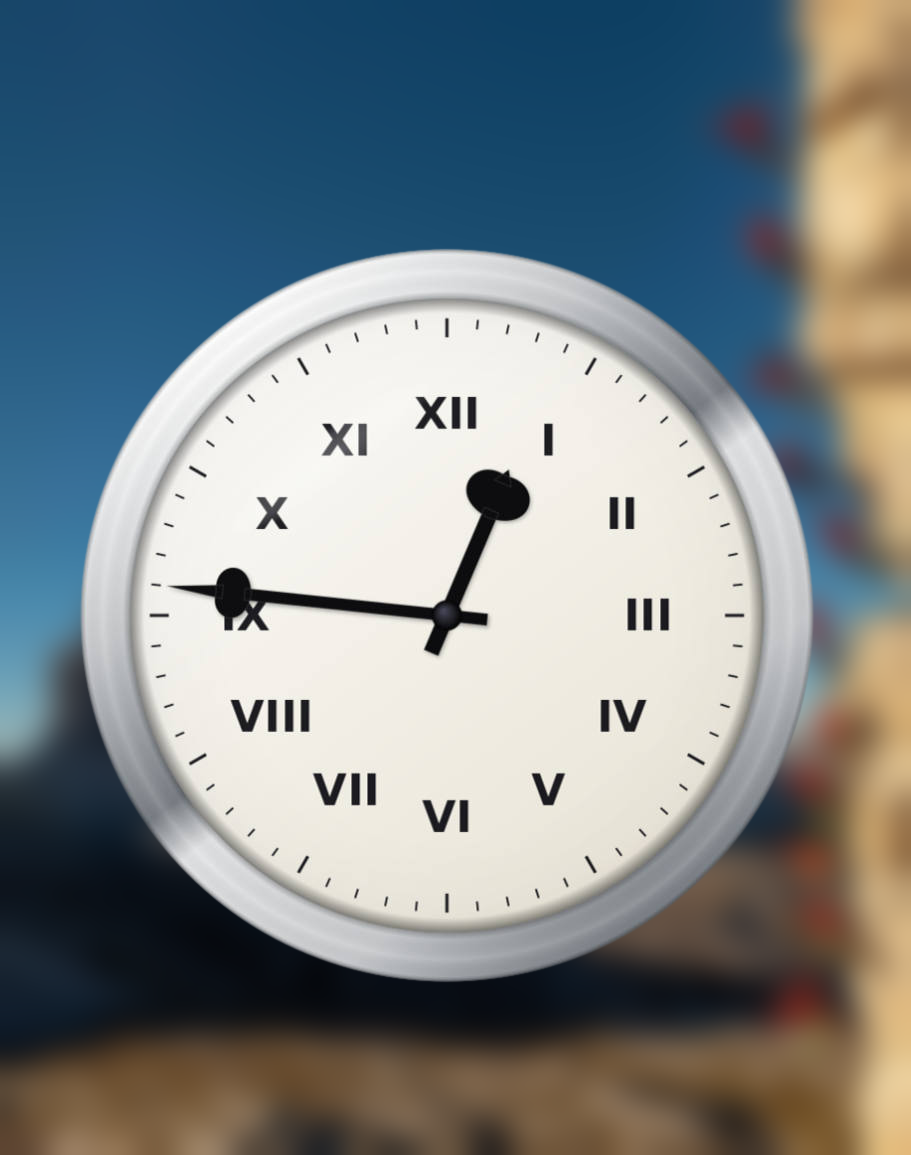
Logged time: 12 h 46 min
